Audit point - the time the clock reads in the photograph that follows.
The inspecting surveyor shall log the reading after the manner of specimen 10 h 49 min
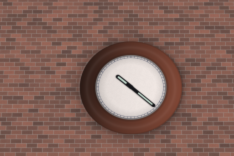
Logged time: 10 h 22 min
